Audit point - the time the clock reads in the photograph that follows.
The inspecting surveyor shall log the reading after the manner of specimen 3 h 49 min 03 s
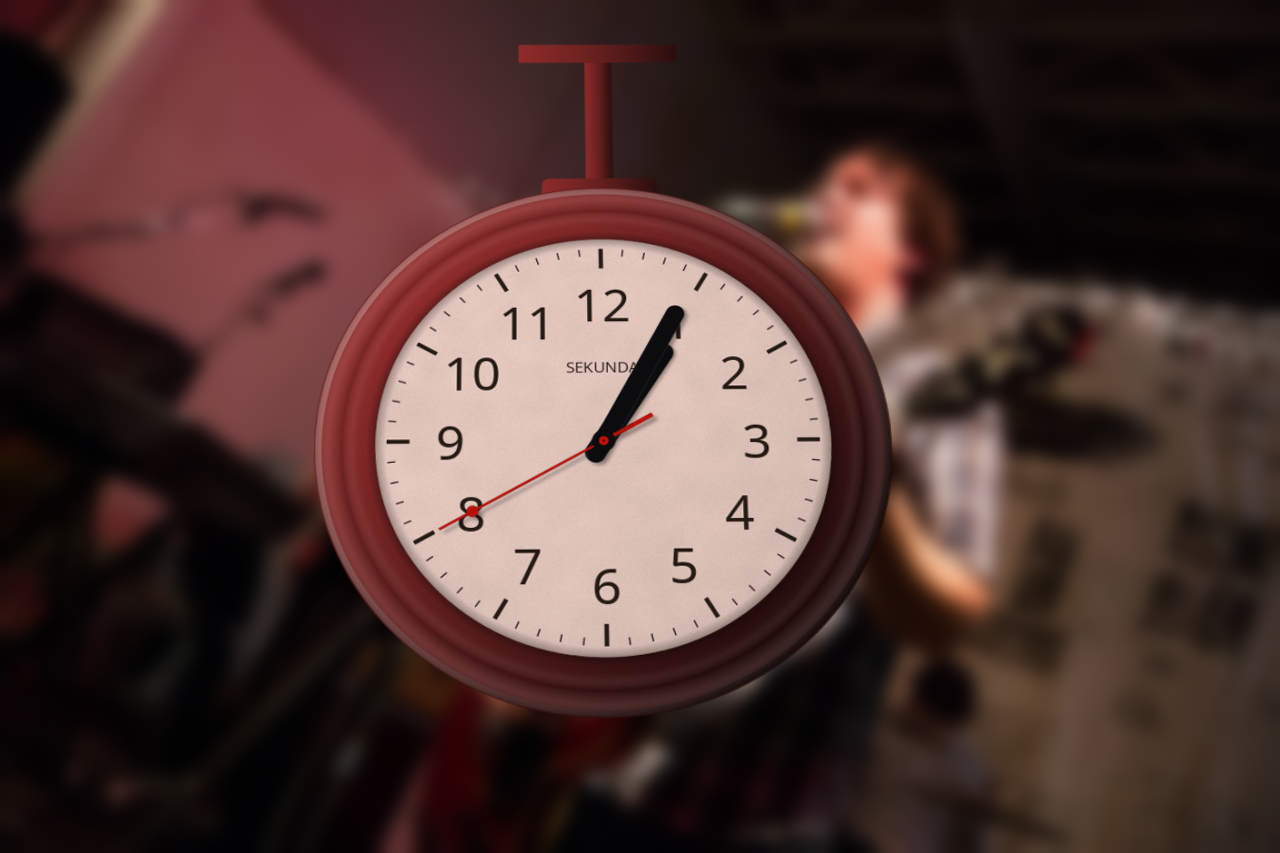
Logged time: 1 h 04 min 40 s
